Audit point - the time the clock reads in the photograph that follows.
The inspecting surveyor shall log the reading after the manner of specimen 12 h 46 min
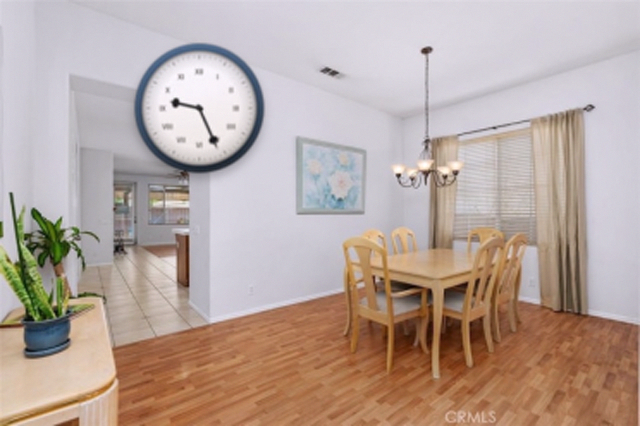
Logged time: 9 h 26 min
